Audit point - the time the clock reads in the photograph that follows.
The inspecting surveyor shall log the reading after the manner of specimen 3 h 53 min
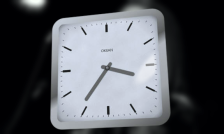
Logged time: 3 h 36 min
